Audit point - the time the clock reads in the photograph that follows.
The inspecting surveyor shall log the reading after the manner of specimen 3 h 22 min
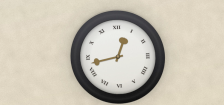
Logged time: 12 h 43 min
